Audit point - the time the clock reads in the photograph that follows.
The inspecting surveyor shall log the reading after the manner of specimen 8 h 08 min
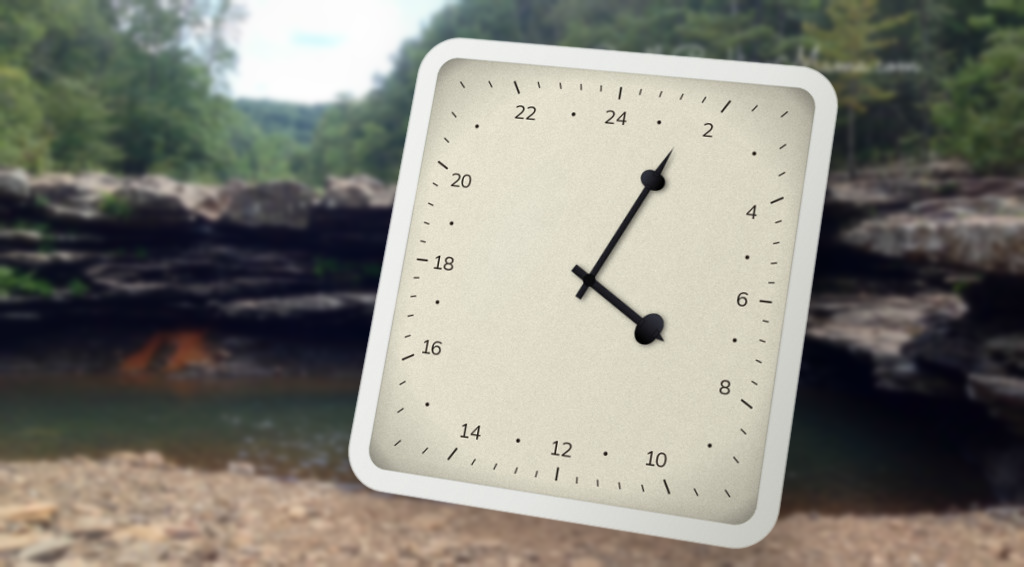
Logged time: 8 h 04 min
